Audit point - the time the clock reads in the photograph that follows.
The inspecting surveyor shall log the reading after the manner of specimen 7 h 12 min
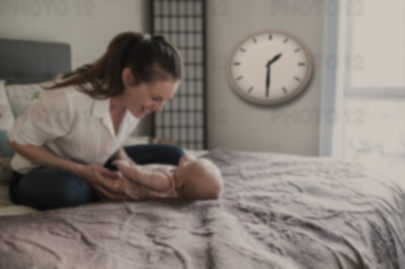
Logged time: 1 h 30 min
